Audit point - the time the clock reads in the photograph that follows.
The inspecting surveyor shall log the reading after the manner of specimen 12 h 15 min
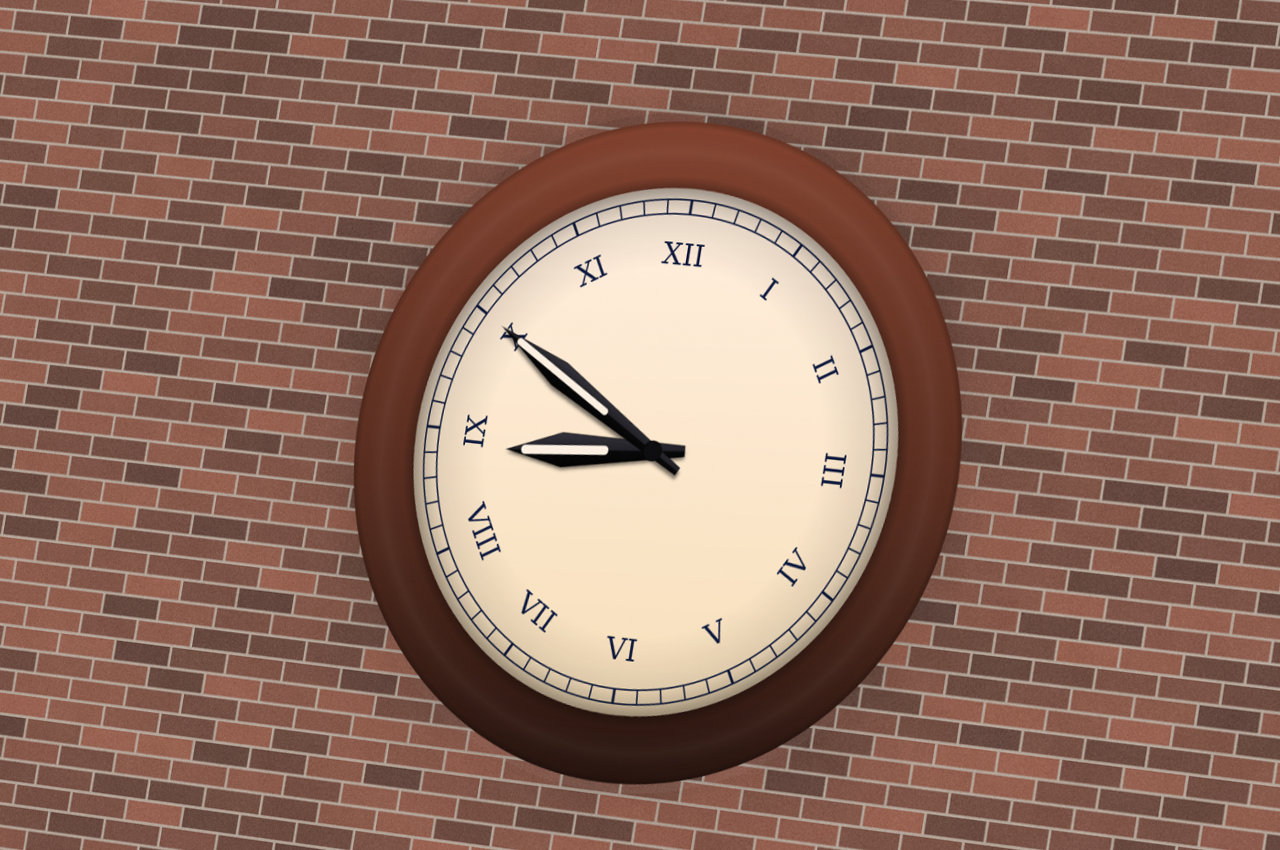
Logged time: 8 h 50 min
